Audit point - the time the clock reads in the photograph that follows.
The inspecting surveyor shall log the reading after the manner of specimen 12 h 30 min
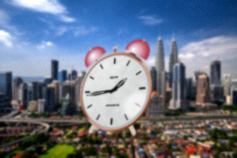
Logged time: 1 h 44 min
